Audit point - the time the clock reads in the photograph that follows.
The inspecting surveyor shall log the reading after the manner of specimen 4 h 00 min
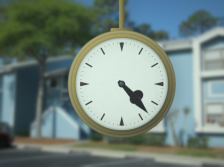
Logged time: 4 h 23 min
